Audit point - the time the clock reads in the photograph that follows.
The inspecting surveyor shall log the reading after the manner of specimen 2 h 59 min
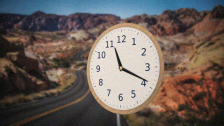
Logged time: 11 h 19 min
